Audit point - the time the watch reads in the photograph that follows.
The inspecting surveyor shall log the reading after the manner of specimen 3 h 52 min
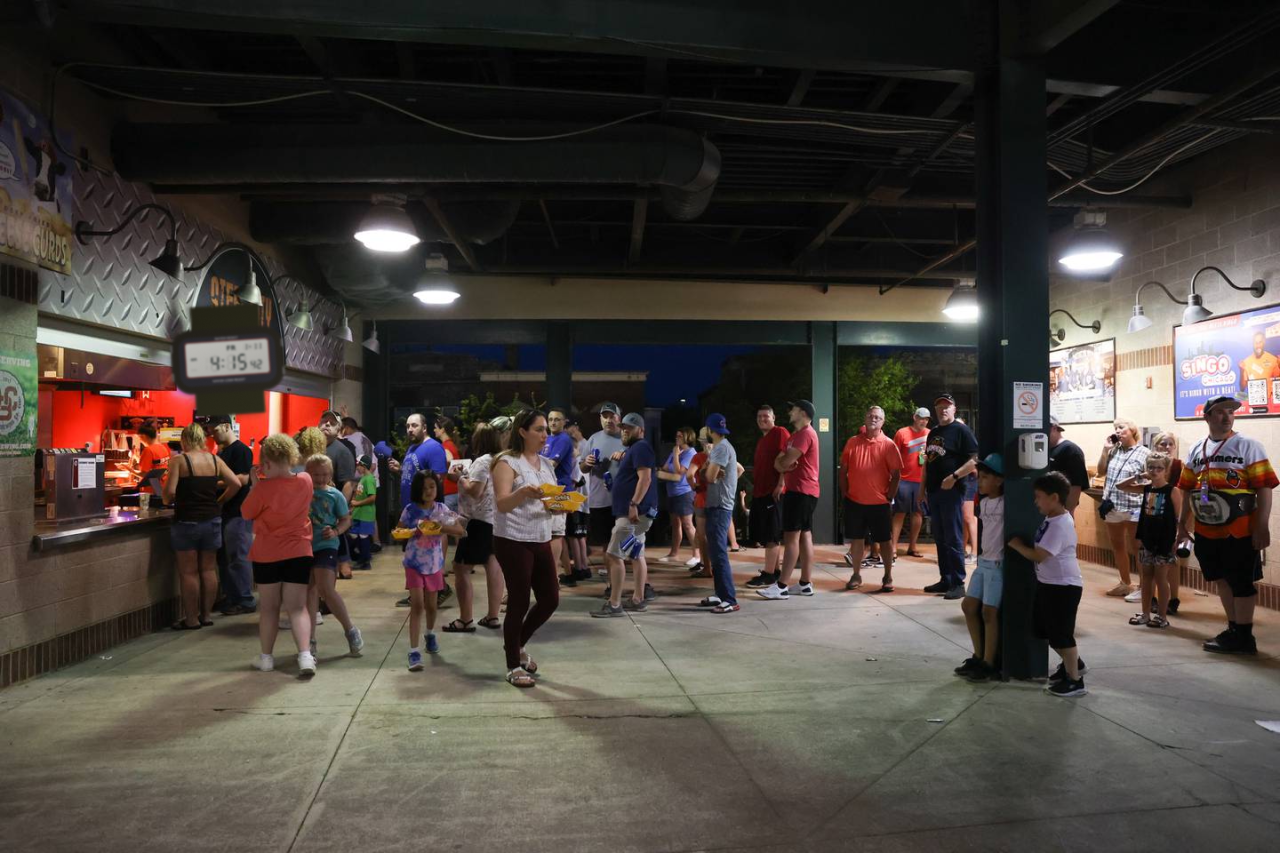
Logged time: 4 h 15 min
